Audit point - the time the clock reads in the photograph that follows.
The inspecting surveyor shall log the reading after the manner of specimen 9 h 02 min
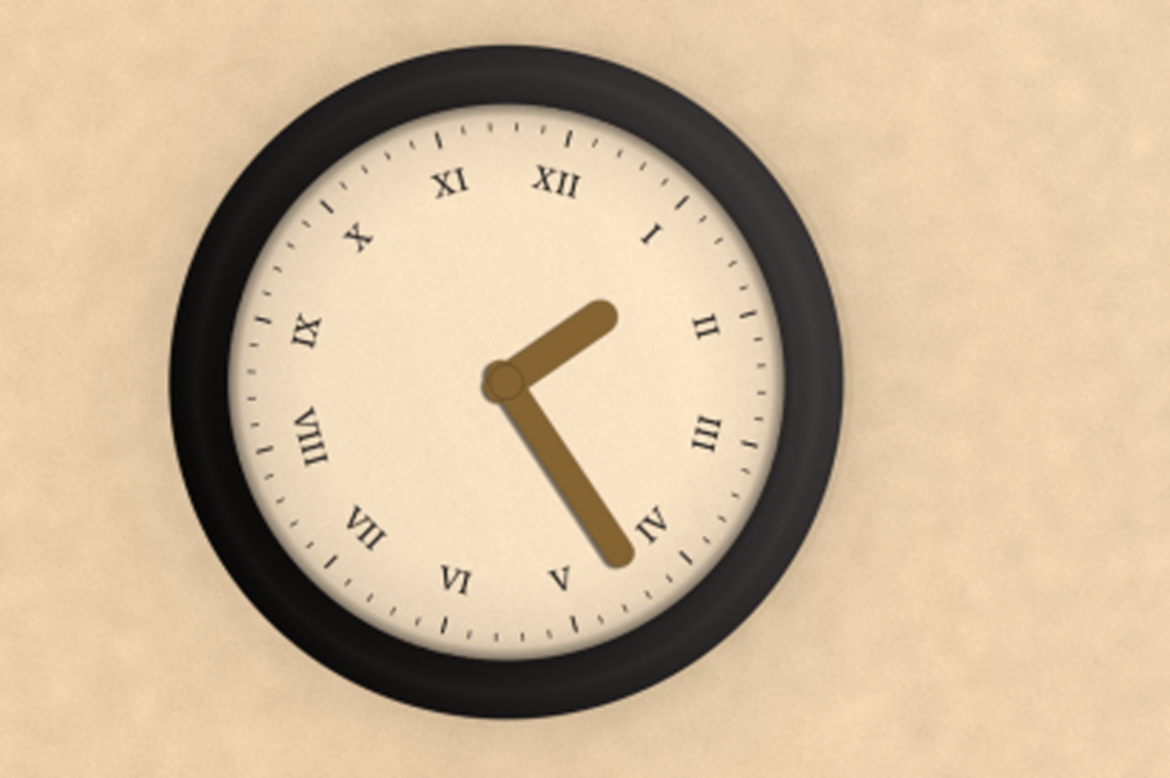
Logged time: 1 h 22 min
